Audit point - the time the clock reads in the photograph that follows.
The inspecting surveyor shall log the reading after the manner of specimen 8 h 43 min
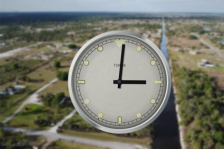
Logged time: 3 h 01 min
